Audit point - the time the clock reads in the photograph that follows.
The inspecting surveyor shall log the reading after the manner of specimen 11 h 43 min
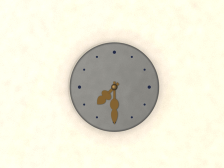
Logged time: 7 h 30 min
